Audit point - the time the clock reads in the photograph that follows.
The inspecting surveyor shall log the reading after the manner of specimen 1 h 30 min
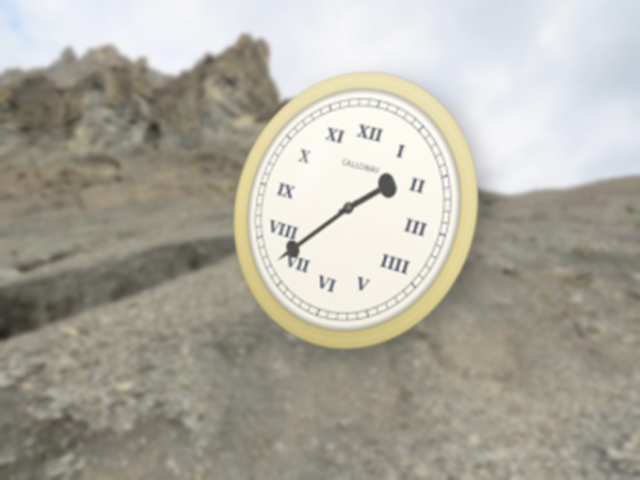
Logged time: 1 h 37 min
